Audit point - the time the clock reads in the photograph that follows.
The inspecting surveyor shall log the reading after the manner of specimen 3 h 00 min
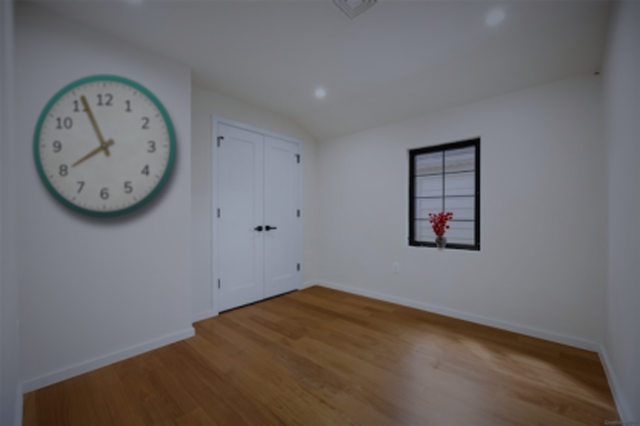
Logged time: 7 h 56 min
